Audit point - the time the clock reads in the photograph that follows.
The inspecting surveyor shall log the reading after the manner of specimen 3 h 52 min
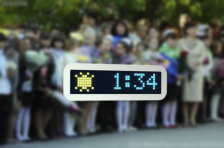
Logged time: 1 h 34 min
